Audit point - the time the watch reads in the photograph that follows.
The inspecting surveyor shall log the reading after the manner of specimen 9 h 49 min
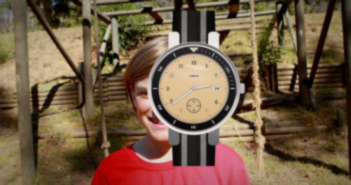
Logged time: 2 h 39 min
